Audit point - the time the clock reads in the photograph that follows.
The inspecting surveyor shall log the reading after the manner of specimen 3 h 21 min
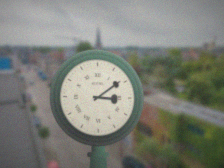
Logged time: 3 h 09 min
